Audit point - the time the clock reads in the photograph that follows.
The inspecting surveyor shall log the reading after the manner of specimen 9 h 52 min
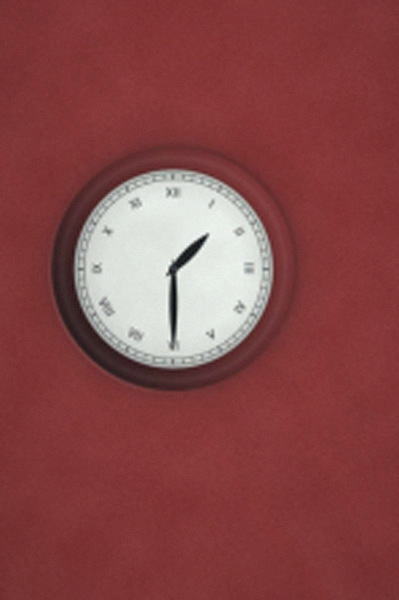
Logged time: 1 h 30 min
